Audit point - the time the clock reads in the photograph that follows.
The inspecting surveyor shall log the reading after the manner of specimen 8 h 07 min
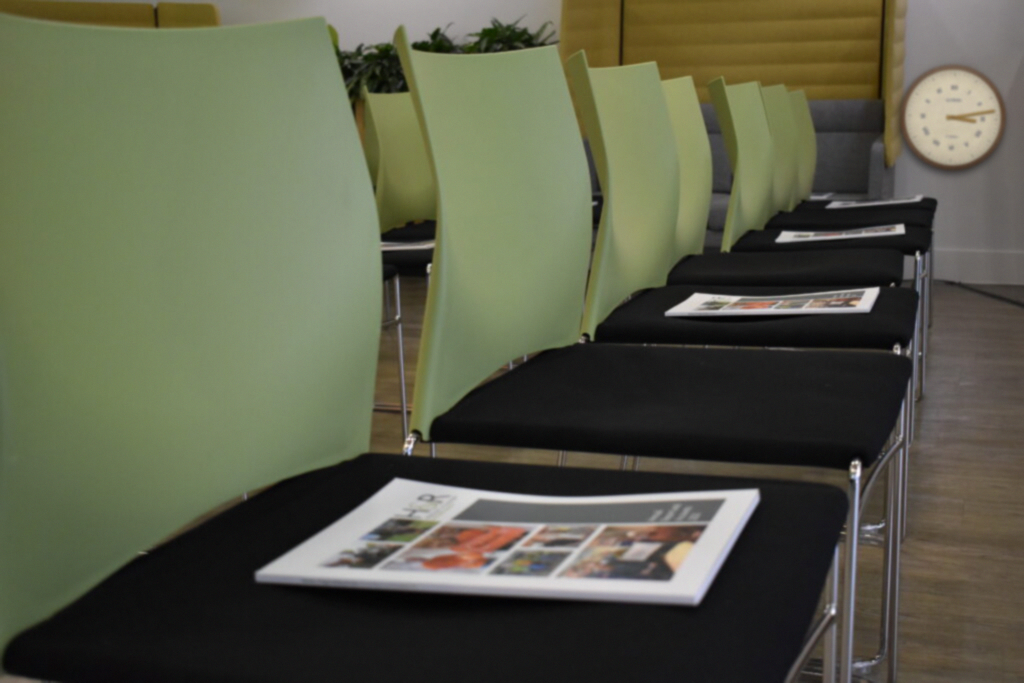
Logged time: 3 h 13 min
